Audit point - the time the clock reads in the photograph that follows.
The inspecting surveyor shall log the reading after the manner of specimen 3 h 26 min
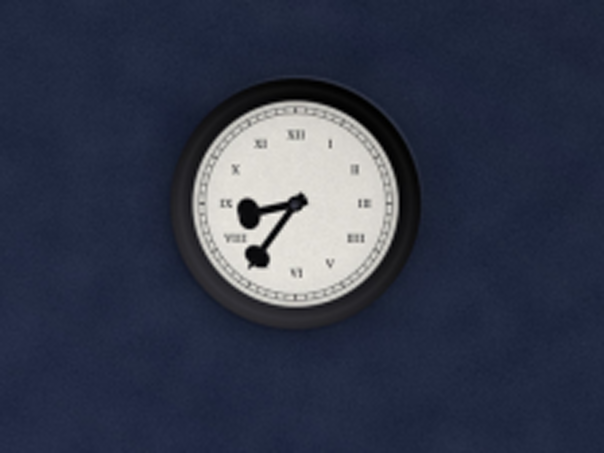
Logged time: 8 h 36 min
